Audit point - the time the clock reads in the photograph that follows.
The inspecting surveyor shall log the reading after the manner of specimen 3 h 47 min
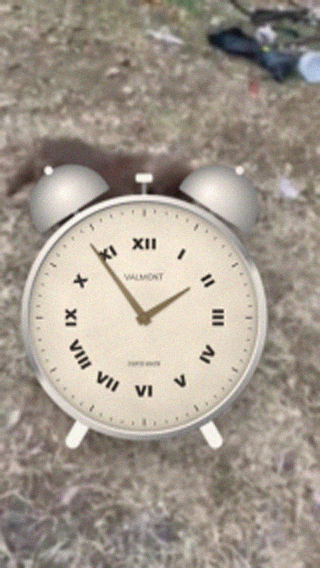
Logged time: 1 h 54 min
